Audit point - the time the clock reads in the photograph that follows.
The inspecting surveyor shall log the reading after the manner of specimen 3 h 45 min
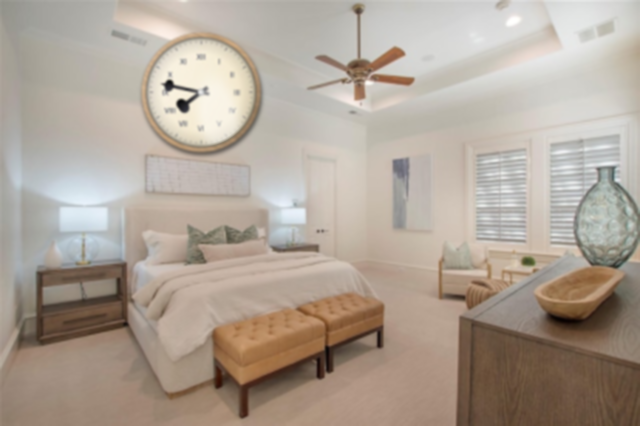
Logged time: 7 h 47 min
